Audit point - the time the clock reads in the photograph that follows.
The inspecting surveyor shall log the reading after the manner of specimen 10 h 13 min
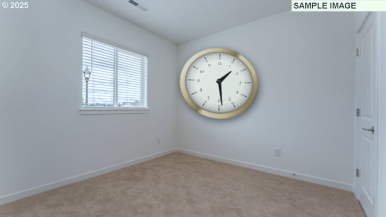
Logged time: 1 h 29 min
